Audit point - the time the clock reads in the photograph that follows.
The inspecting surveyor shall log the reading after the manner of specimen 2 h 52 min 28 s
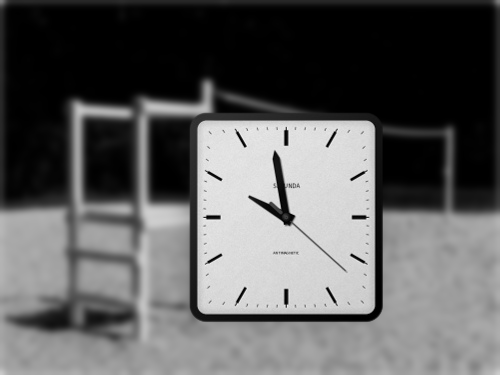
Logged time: 9 h 58 min 22 s
